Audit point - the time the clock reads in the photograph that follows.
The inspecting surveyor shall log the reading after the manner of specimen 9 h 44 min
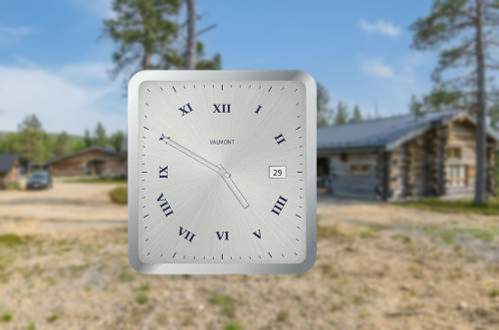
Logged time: 4 h 50 min
